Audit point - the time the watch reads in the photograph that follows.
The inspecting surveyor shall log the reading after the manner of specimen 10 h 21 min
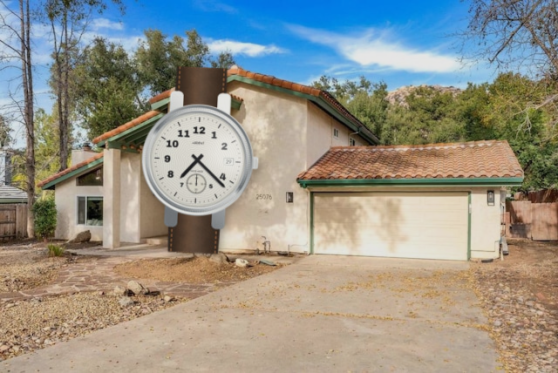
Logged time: 7 h 22 min
